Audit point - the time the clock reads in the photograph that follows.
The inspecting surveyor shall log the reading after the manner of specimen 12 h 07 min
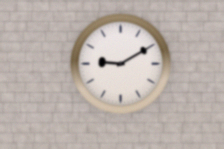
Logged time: 9 h 10 min
